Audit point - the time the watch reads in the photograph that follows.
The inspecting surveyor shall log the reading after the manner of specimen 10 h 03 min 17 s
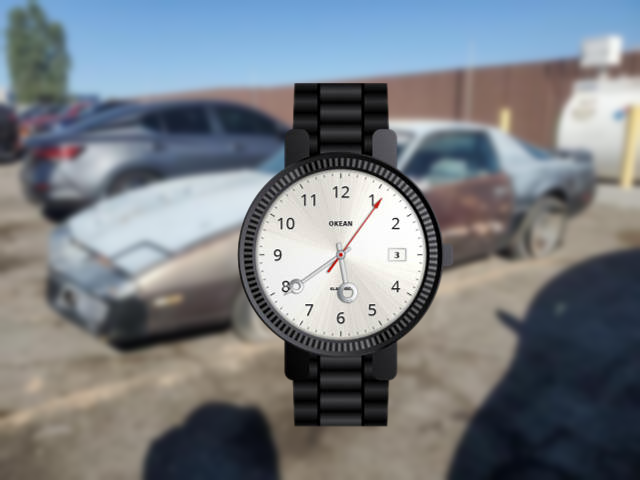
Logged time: 5 h 39 min 06 s
